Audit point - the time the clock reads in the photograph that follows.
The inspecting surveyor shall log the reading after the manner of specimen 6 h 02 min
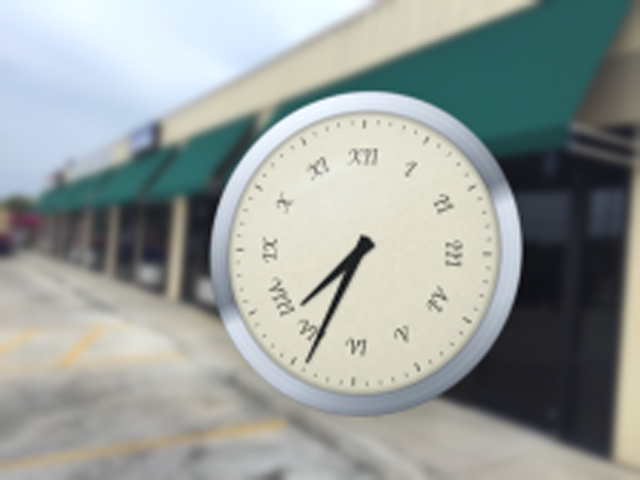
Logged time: 7 h 34 min
